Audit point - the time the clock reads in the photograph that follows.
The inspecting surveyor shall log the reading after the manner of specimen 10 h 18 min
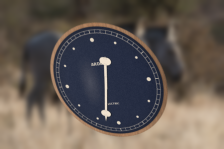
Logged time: 12 h 33 min
